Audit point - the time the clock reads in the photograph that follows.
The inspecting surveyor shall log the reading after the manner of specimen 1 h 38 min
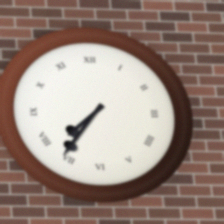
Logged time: 7 h 36 min
